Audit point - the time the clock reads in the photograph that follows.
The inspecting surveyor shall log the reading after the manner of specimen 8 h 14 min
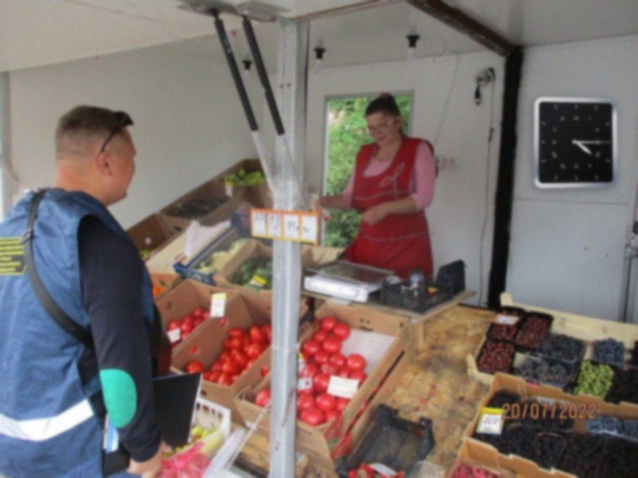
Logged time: 4 h 15 min
